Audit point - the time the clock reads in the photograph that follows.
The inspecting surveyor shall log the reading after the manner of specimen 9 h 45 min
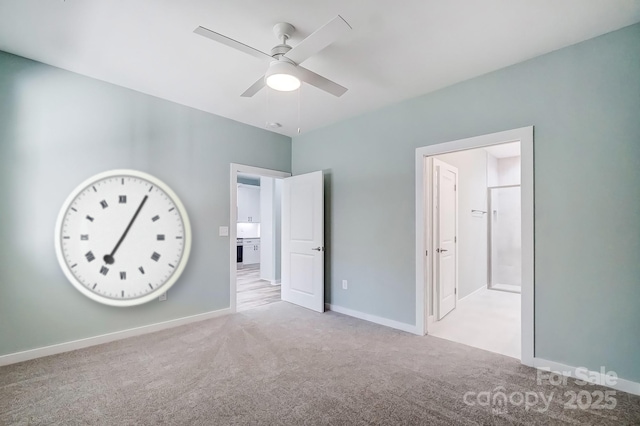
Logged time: 7 h 05 min
